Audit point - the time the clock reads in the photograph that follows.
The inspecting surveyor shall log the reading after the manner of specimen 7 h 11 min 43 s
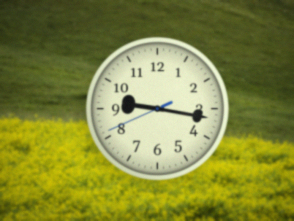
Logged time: 9 h 16 min 41 s
